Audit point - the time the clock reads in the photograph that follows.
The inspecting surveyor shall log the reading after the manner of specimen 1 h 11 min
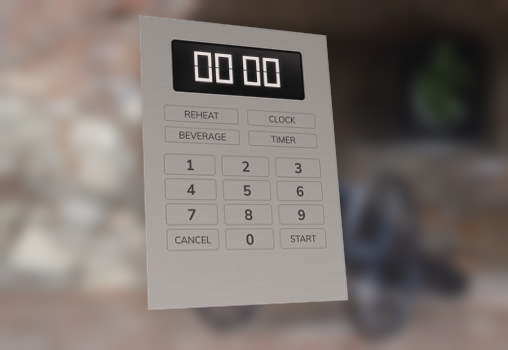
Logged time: 0 h 00 min
